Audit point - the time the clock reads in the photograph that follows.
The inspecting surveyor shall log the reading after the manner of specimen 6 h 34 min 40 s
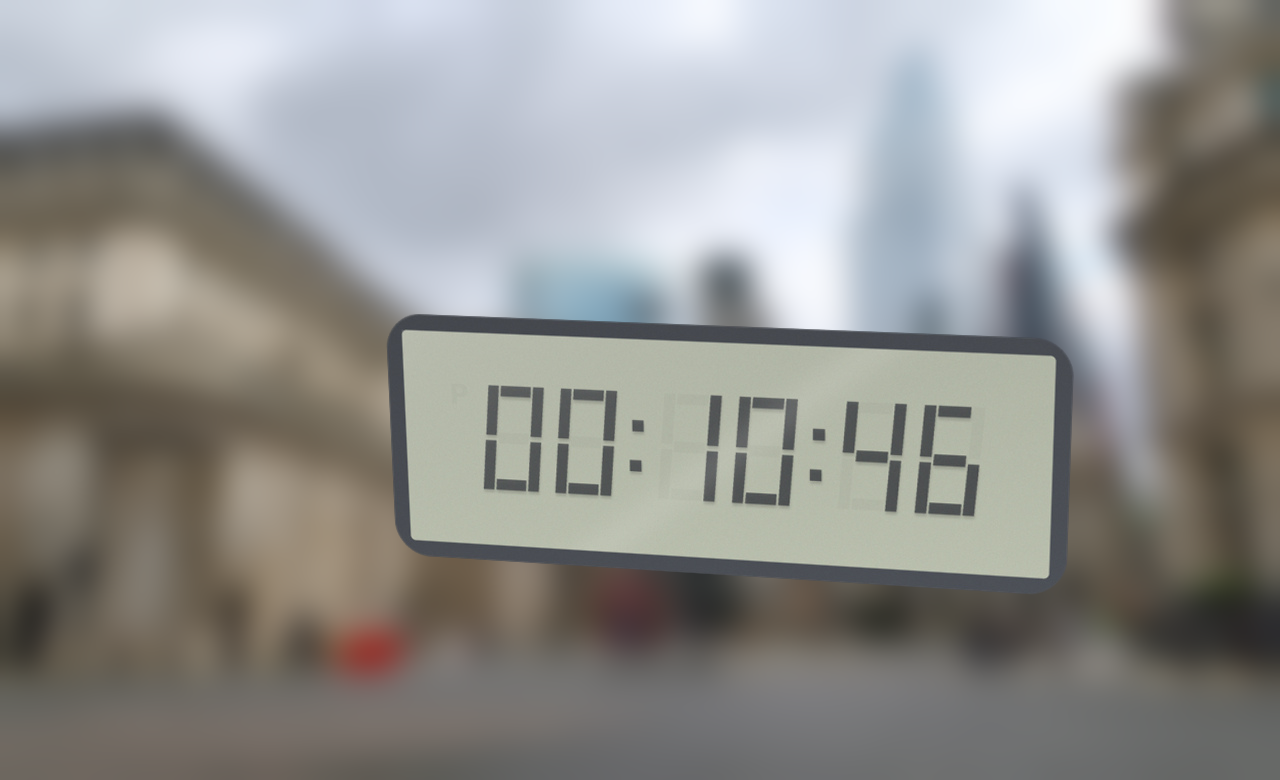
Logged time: 0 h 10 min 46 s
